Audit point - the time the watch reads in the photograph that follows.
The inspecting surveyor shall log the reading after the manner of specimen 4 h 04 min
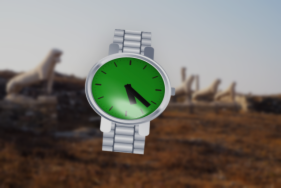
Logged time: 5 h 22 min
